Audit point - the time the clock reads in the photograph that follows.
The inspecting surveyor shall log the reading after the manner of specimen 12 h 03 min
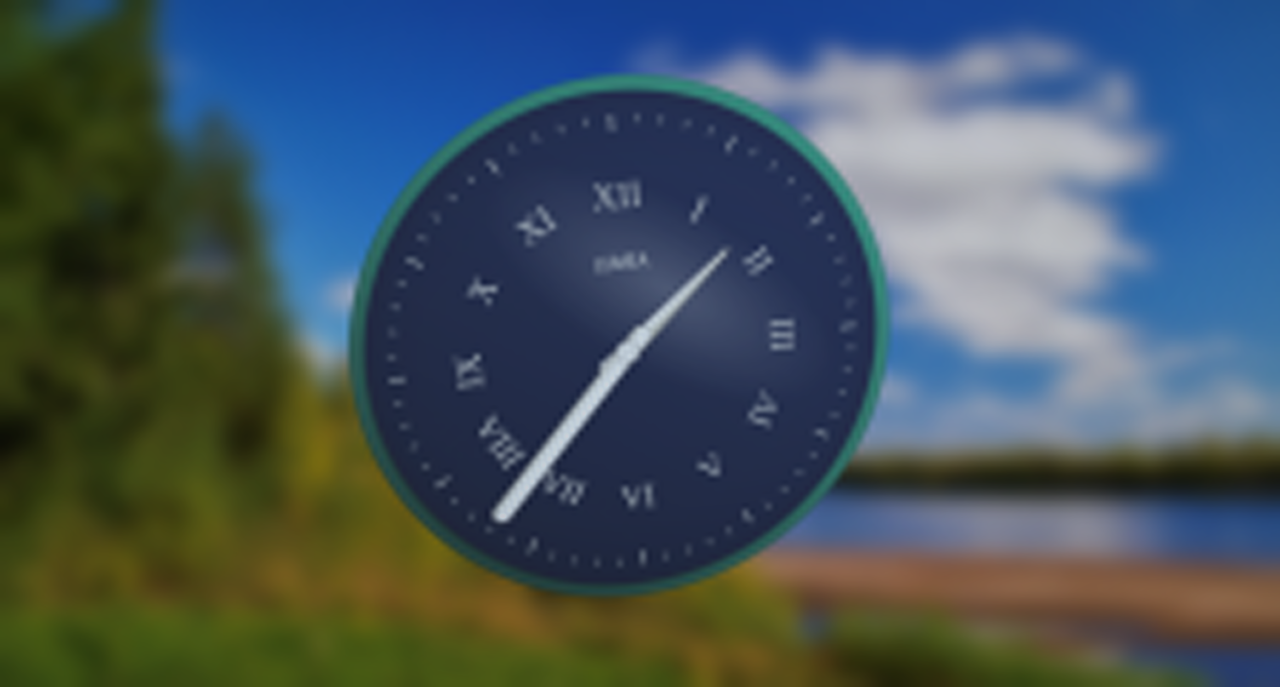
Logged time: 1 h 37 min
